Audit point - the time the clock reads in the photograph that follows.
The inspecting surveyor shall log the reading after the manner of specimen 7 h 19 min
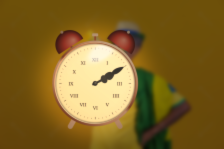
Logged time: 2 h 10 min
